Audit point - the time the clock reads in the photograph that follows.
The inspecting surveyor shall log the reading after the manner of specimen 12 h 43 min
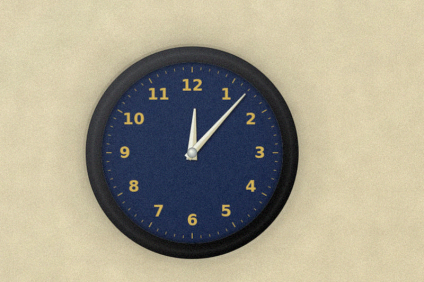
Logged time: 12 h 07 min
